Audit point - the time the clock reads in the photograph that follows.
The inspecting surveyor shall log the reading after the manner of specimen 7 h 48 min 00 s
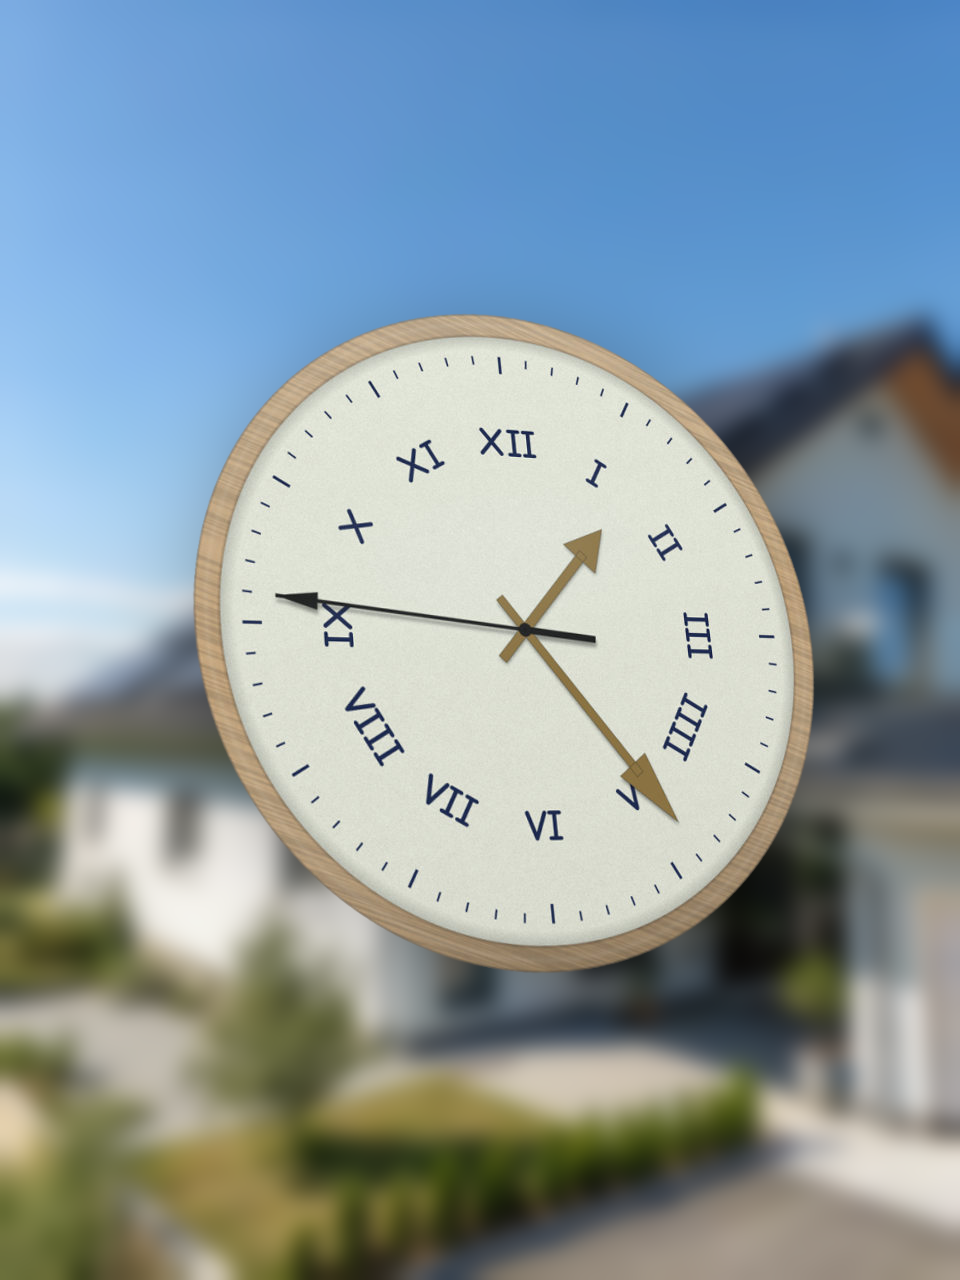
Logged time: 1 h 23 min 46 s
